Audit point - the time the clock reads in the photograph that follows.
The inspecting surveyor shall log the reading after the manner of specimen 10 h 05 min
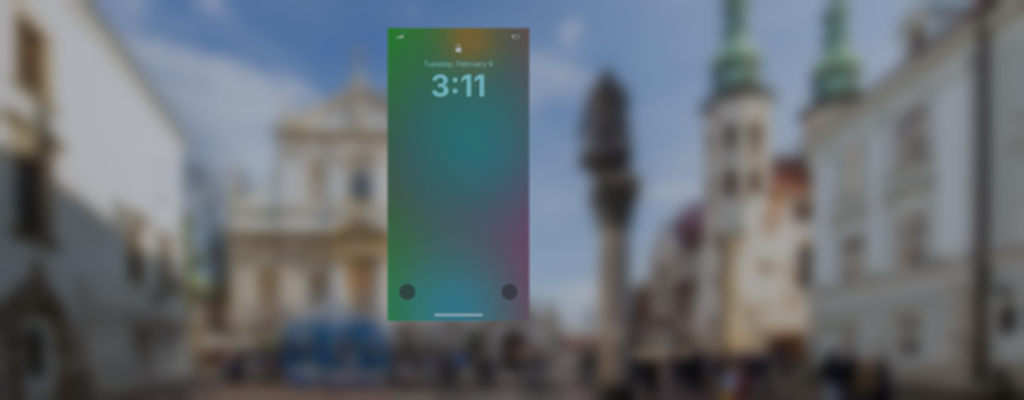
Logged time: 3 h 11 min
